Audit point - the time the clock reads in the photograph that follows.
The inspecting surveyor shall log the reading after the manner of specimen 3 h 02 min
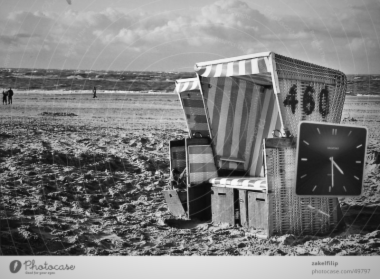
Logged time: 4 h 29 min
